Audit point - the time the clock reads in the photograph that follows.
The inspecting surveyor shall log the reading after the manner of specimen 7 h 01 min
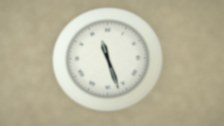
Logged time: 11 h 27 min
